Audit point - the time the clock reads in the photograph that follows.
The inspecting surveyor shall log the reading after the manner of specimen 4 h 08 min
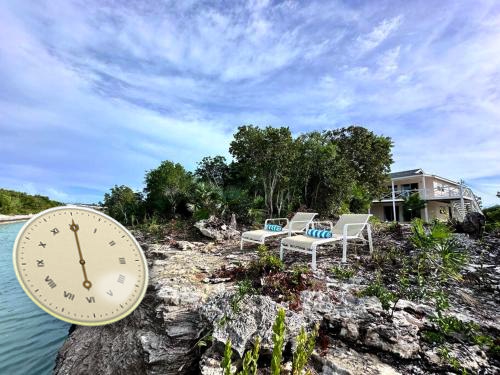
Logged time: 6 h 00 min
